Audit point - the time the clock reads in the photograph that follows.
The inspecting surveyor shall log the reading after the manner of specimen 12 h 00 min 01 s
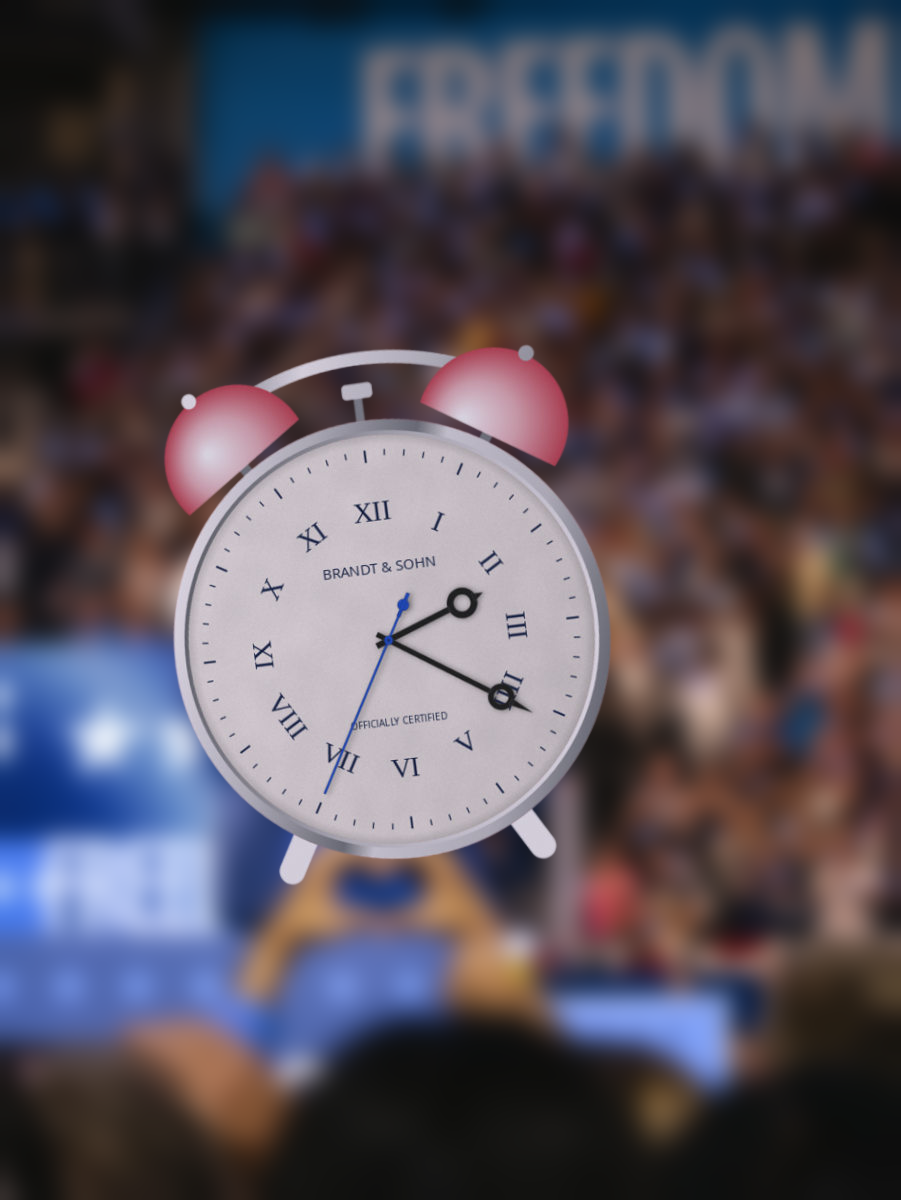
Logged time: 2 h 20 min 35 s
